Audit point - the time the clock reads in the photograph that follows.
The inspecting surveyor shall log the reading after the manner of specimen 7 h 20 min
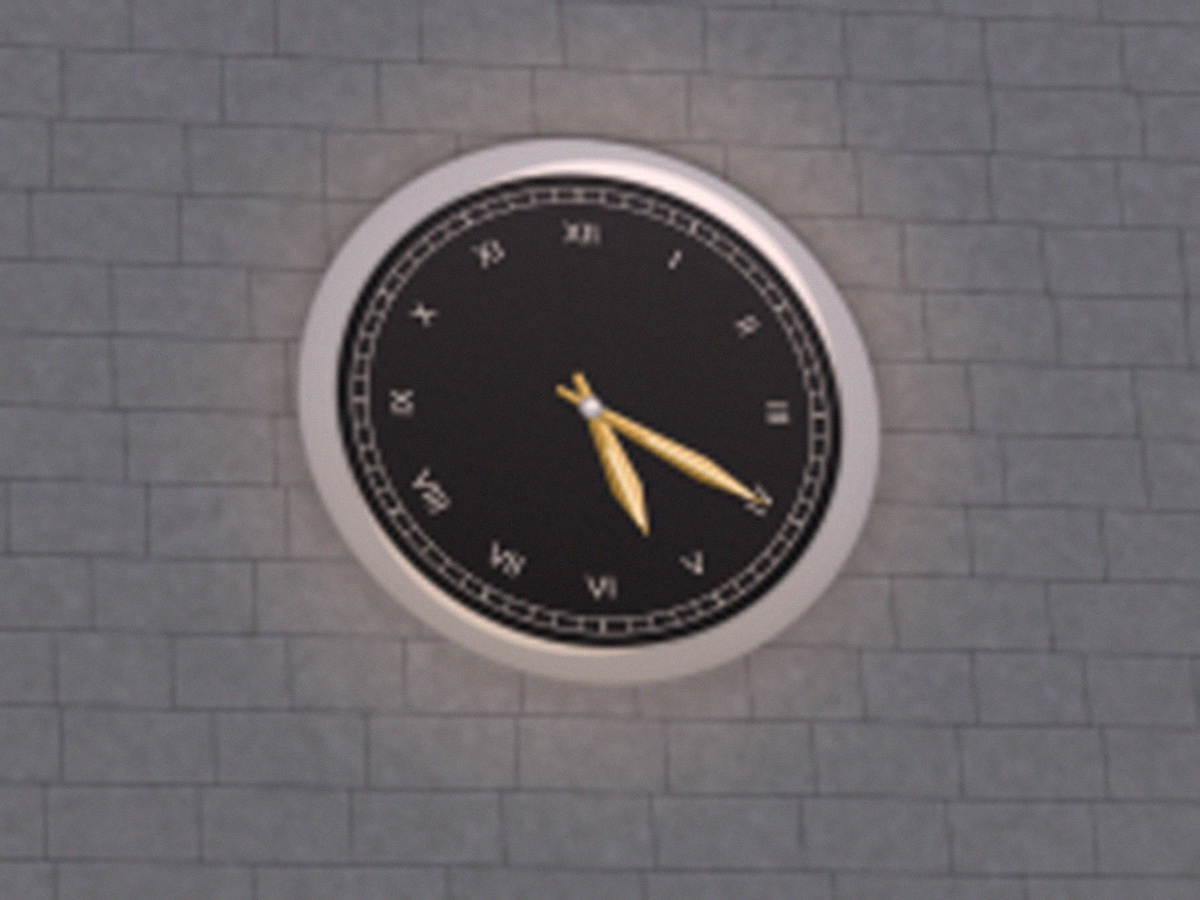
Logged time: 5 h 20 min
